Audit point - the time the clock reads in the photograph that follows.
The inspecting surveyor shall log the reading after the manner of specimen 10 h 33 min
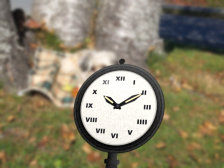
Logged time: 10 h 10 min
